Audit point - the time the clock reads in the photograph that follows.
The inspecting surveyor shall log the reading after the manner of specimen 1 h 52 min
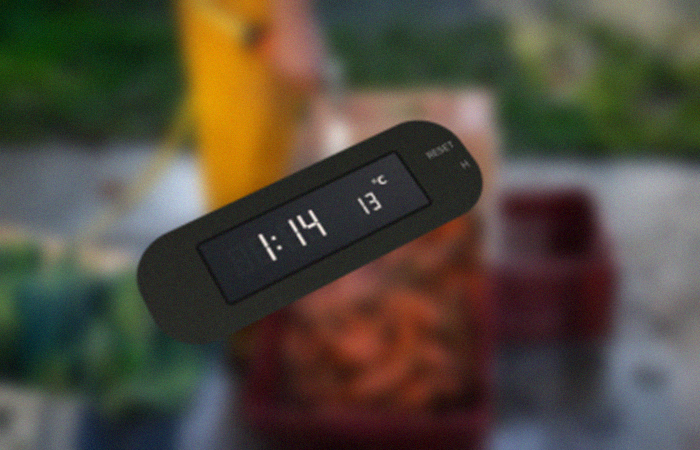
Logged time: 1 h 14 min
